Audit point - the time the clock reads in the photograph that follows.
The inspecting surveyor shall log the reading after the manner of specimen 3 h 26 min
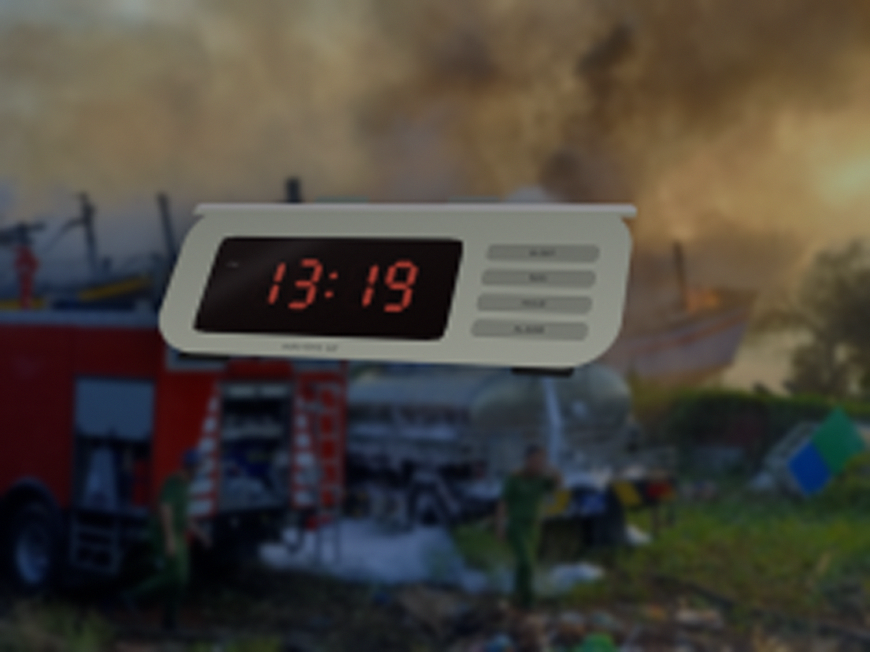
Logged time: 13 h 19 min
